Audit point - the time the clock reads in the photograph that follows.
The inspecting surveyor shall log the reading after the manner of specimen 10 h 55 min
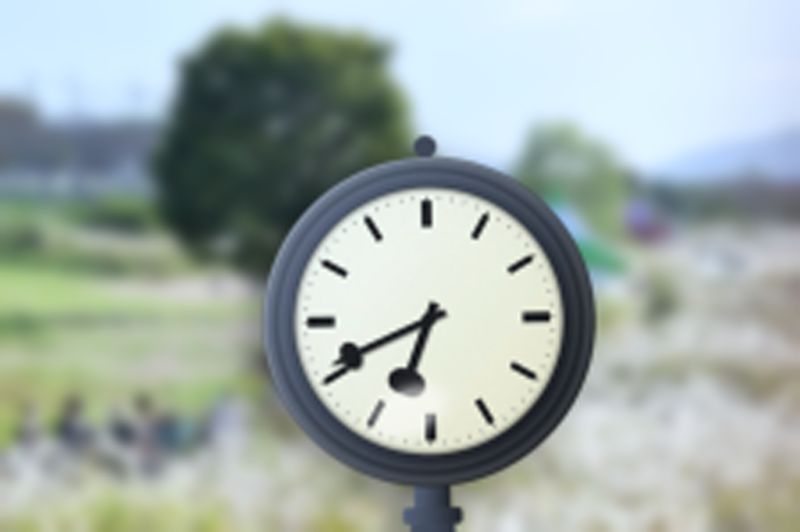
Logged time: 6 h 41 min
